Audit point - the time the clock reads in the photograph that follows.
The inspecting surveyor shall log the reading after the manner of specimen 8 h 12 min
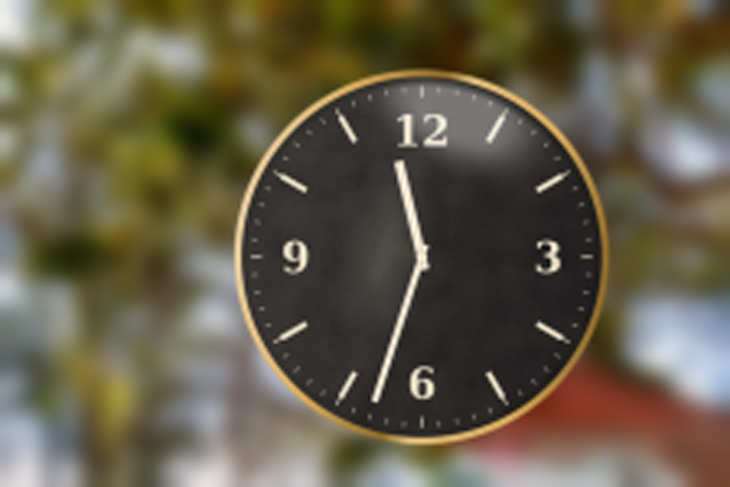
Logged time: 11 h 33 min
